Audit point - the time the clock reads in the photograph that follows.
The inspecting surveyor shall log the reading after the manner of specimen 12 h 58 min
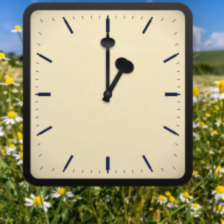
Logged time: 1 h 00 min
